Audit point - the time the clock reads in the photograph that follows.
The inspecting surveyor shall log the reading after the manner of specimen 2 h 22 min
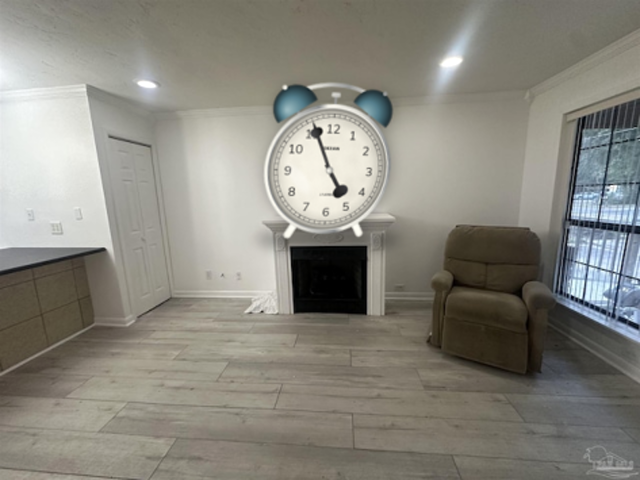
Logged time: 4 h 56 min
